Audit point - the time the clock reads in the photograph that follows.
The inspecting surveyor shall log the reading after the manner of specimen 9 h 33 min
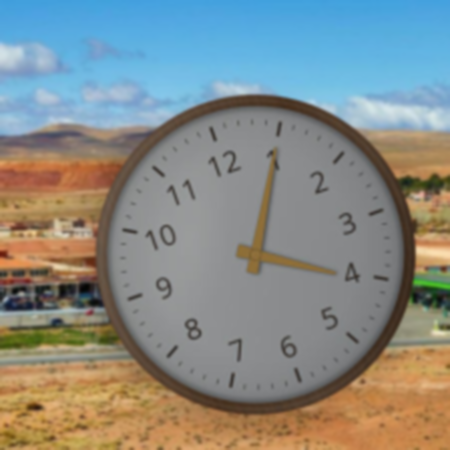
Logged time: 4 h 05 min
